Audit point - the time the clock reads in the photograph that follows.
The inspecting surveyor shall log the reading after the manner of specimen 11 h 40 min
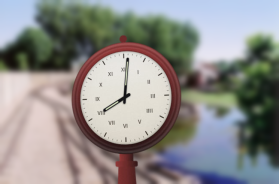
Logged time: 8 h 01 min
